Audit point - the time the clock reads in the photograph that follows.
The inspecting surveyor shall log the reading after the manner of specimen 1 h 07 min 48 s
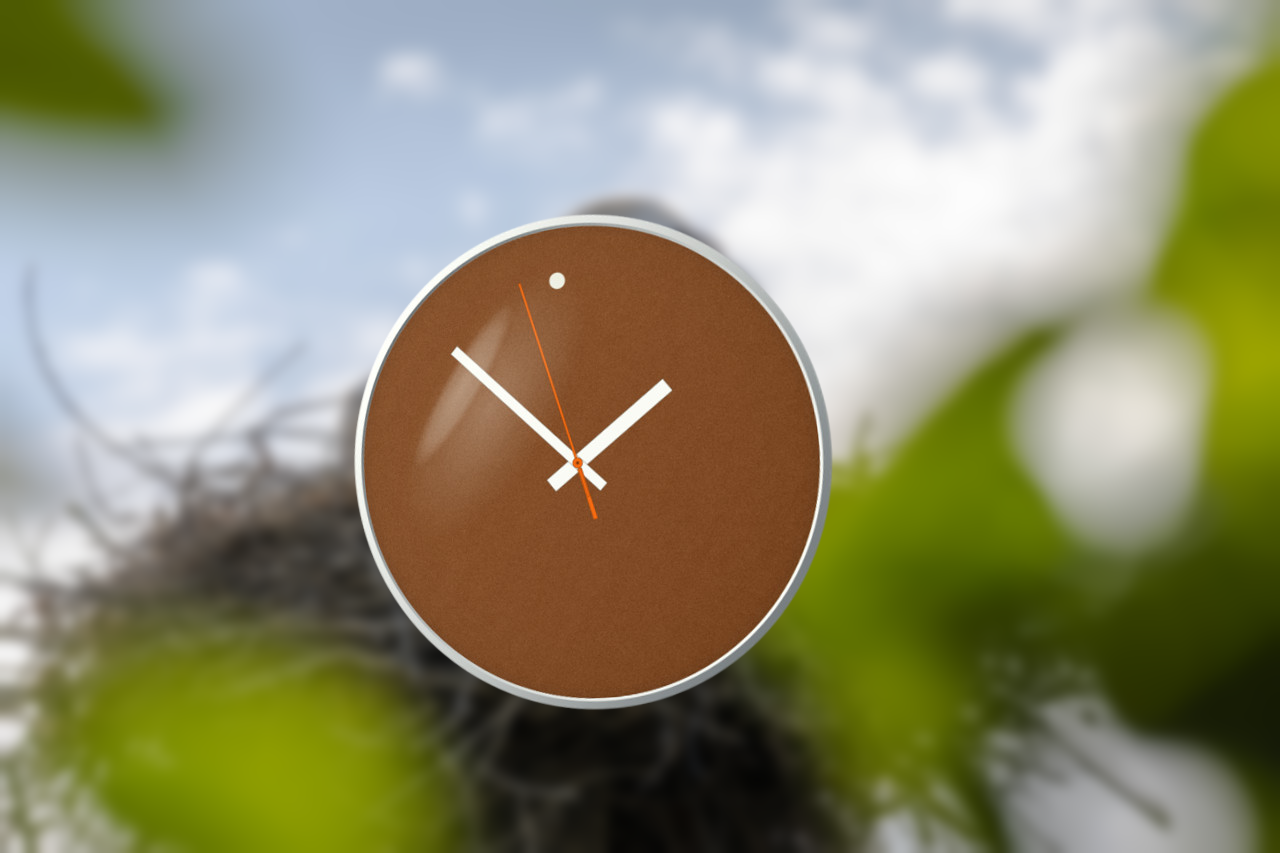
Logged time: 1 h 52 min 58 s
